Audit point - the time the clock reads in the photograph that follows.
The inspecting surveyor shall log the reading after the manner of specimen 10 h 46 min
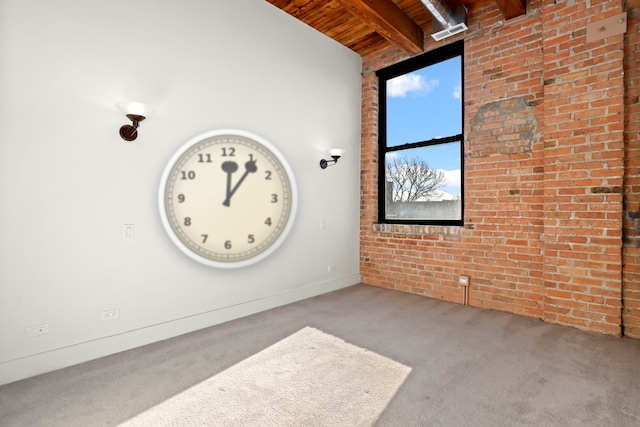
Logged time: 12 h 06 min
